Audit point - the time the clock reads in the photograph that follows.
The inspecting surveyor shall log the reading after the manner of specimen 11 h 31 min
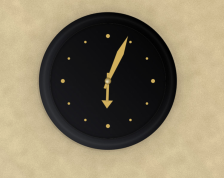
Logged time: 6 h 04 min
